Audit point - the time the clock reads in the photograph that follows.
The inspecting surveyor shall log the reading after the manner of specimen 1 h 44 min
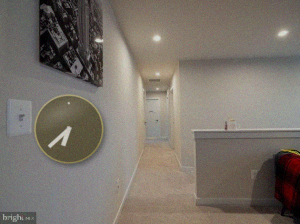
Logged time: 6 h 38 min
